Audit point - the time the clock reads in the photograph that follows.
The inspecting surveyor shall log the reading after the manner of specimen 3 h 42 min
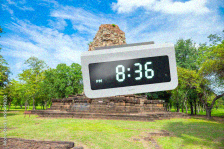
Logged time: 8 h 36 min
